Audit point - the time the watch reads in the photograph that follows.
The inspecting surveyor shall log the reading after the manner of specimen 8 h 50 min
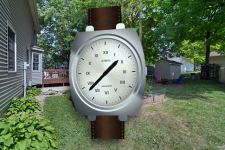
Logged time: 1 h 38 min
